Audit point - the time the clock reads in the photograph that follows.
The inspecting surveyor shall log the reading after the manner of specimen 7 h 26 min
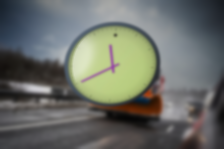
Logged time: 11 h 40 min
